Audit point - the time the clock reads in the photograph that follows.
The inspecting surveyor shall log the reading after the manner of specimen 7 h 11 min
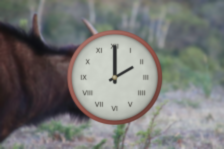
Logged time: 2 h 00 min
